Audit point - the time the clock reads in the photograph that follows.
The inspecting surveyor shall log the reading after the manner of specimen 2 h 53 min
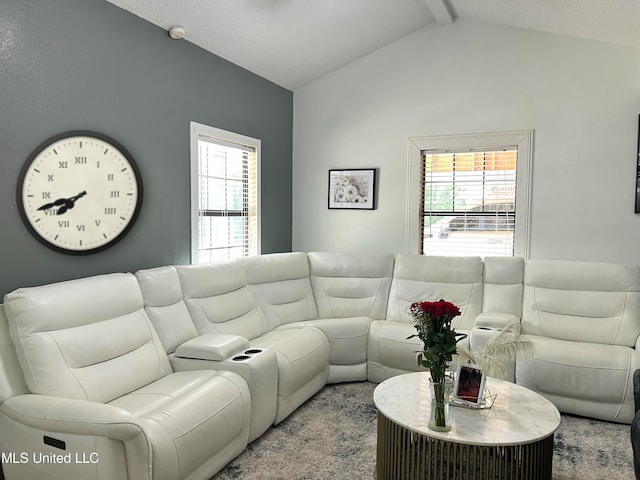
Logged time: 7 h 42 min
